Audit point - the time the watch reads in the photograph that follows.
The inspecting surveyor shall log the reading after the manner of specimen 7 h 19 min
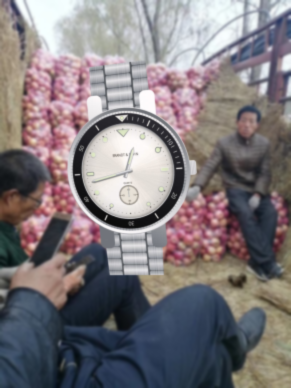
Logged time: 12 h 43 min
